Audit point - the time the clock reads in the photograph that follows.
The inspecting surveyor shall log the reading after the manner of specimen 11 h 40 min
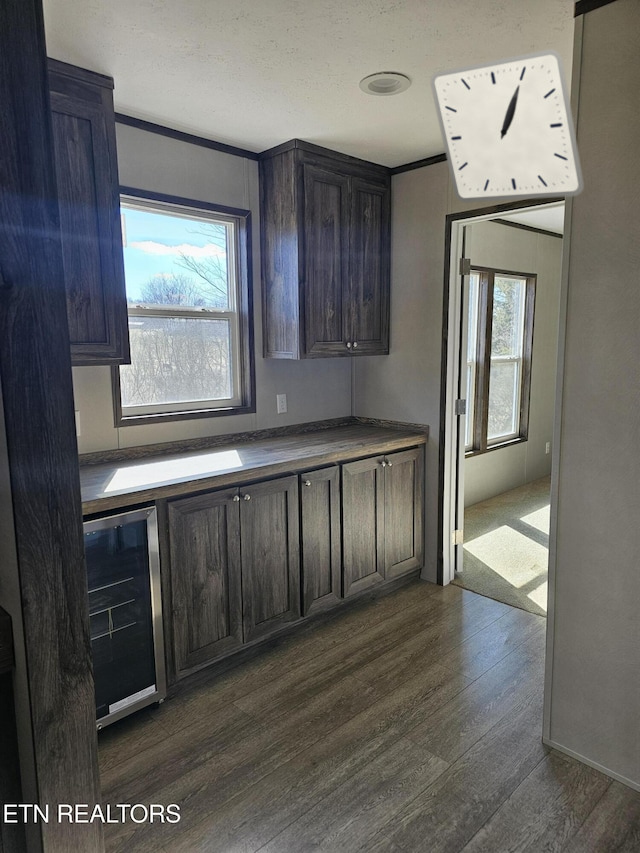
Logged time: 1 h 05 min
